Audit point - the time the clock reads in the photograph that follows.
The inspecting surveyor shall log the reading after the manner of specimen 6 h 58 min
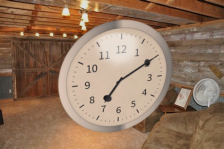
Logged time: 7 h 10 min
